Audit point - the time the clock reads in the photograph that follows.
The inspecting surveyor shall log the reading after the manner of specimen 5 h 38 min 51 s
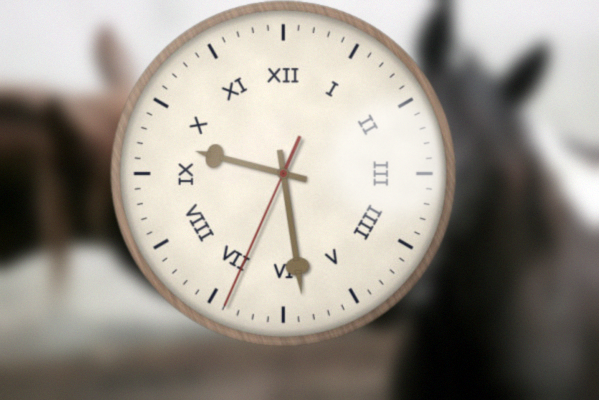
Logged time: 9 h 28 min 34 s
